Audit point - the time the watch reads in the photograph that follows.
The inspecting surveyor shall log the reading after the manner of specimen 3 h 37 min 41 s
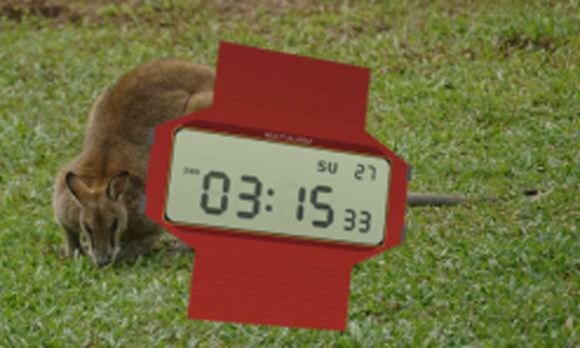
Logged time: 3 h 15 min 33 s
